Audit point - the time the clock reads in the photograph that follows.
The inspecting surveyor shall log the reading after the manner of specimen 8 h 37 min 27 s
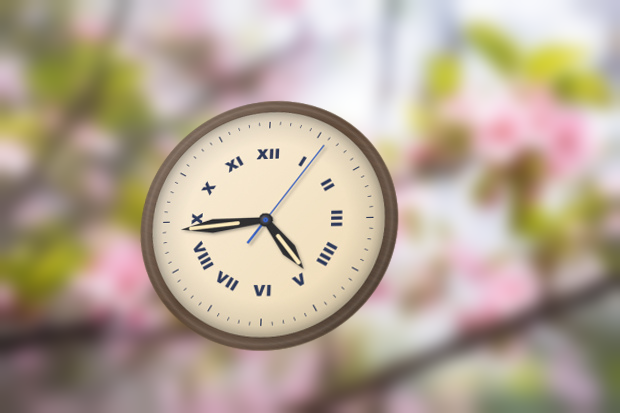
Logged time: 4 h 44 min 06 s
